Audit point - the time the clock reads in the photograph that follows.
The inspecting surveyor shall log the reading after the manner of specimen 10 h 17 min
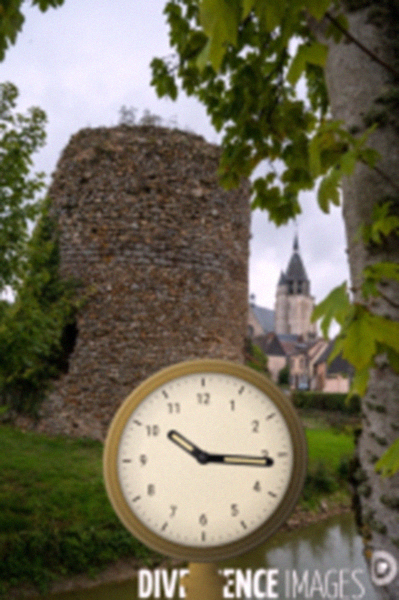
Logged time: 10 h 16 min
